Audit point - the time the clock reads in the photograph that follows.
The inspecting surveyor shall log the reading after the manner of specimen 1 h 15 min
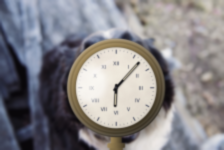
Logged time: 6 h 07 min
